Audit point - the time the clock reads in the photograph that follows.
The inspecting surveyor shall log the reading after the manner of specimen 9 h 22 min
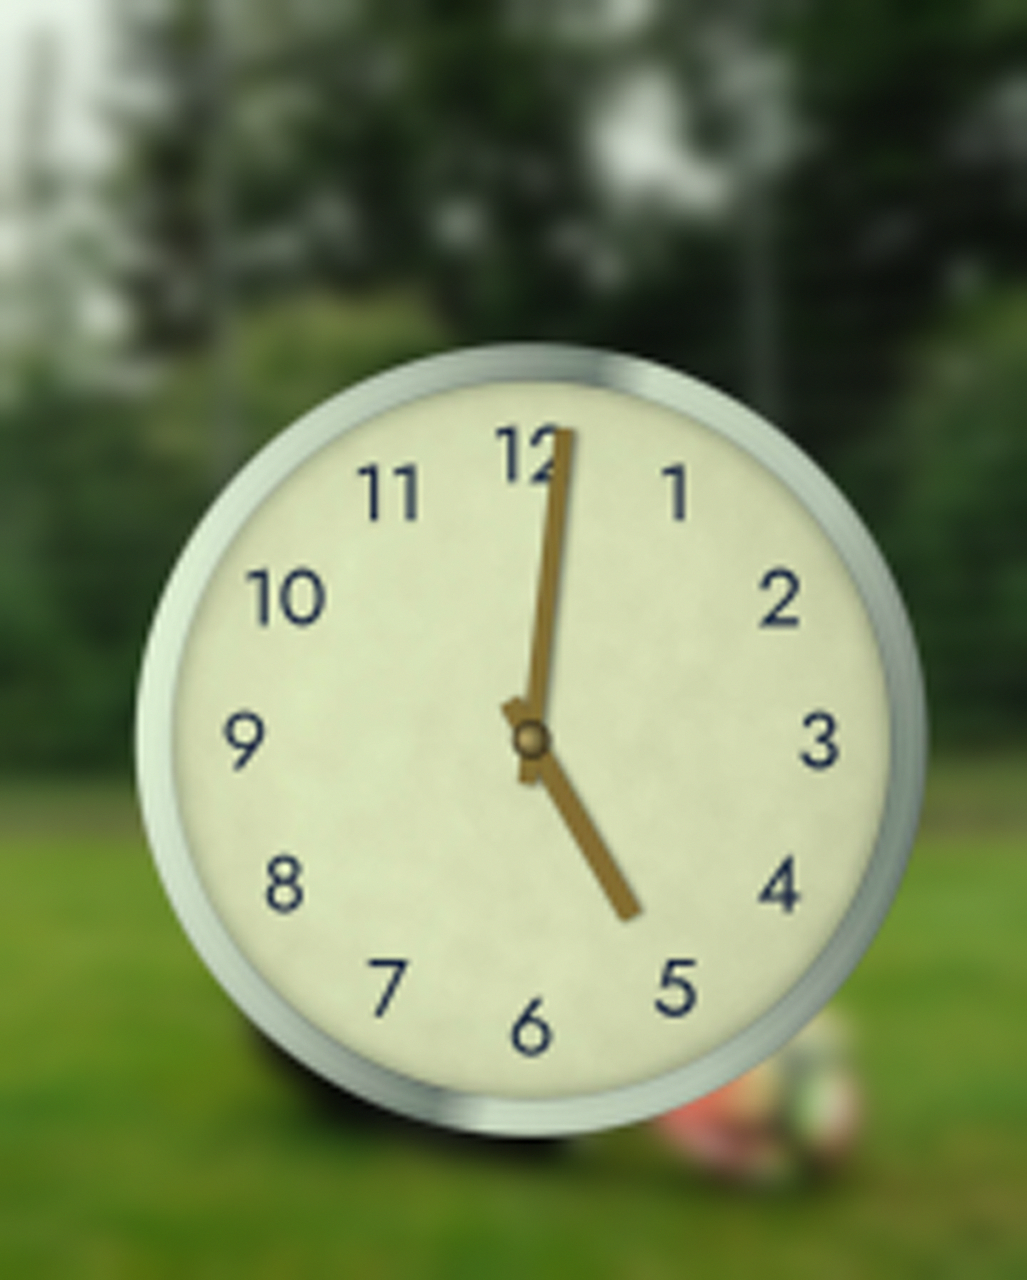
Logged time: 5 h 01 min
